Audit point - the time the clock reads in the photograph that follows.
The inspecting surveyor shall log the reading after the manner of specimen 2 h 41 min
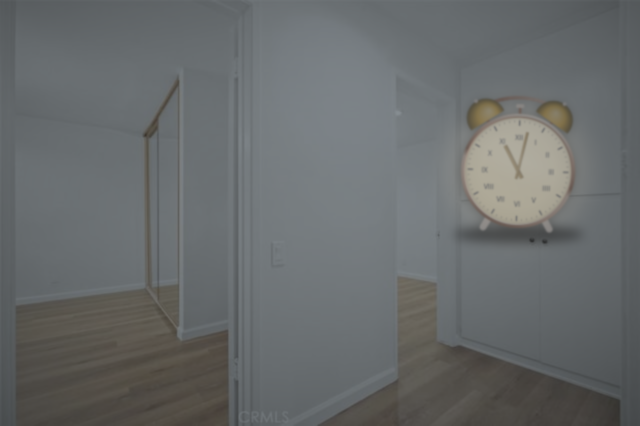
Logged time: 11 h 02 min
